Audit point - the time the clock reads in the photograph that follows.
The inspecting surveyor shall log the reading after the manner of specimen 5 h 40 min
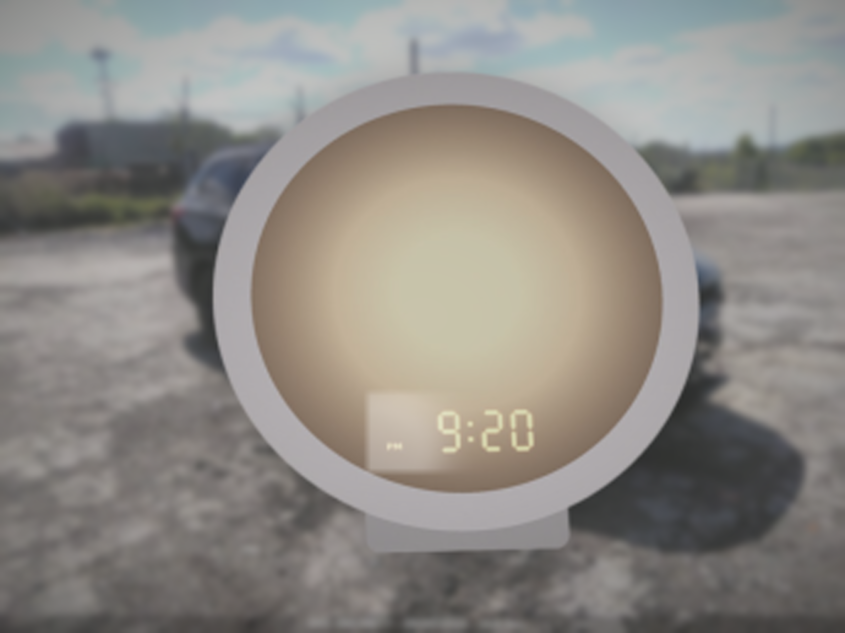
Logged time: 9 h 20 min
